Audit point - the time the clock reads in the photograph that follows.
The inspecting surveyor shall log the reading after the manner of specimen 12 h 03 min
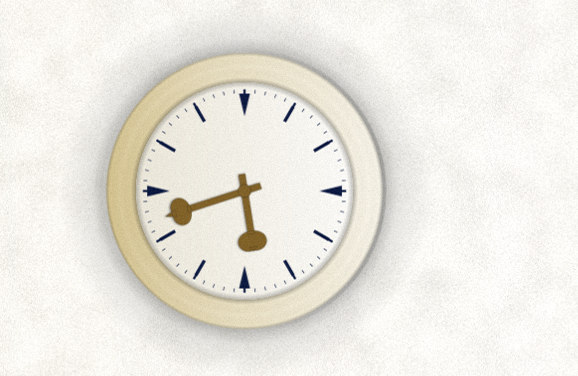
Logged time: 5 h 42 min
